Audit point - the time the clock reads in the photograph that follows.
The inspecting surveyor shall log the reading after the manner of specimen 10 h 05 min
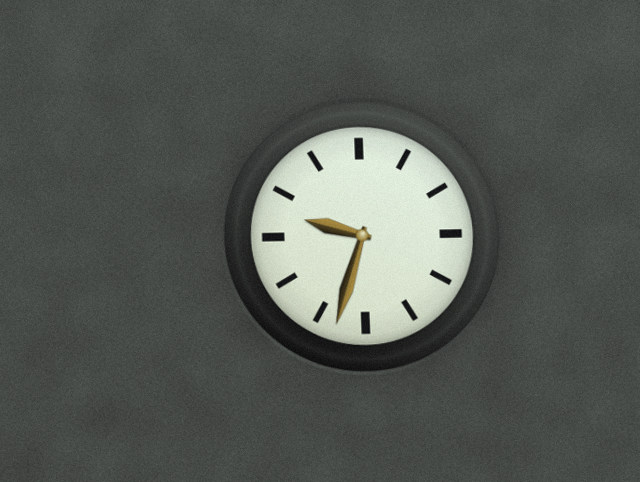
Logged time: 9 h 33 min
